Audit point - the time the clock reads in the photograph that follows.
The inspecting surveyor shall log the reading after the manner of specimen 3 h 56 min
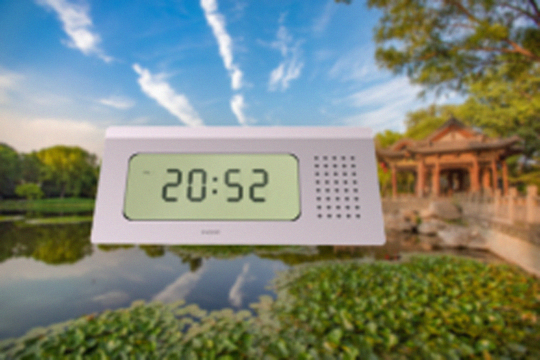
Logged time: 20 h 52 min
